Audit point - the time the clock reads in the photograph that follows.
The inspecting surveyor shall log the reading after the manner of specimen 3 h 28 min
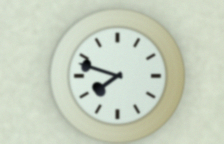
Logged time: 7 h 48 min
